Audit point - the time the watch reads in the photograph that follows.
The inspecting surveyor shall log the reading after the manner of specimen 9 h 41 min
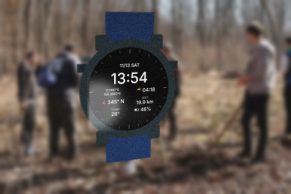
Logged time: 13 h 54 min
